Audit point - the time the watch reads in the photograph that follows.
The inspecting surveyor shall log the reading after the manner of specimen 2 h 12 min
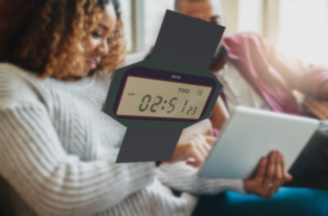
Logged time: 2 h 51 min
